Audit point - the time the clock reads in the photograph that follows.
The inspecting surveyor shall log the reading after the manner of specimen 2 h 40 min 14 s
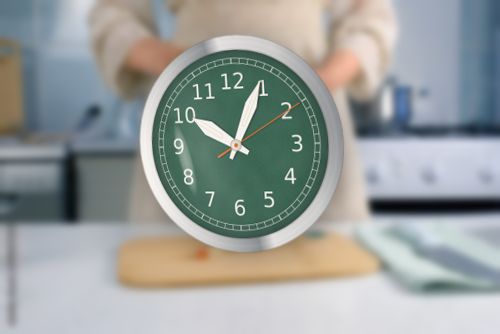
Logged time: 10 h 04 min 10 s
